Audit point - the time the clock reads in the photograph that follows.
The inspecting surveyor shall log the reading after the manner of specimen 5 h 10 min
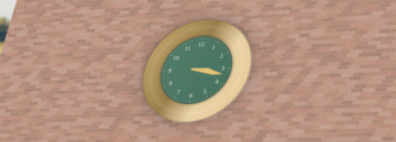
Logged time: 3 h 17 min
